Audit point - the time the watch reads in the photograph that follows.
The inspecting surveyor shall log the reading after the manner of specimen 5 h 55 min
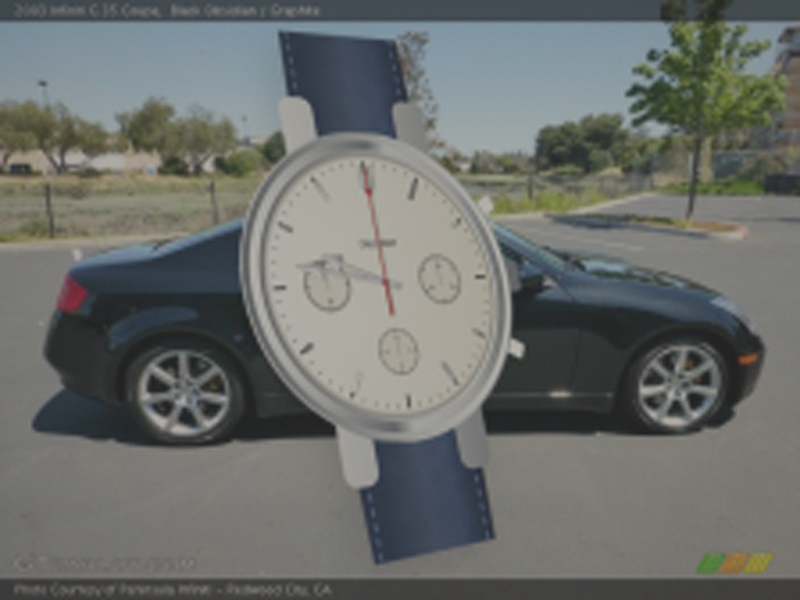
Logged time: 9 h 47 min
